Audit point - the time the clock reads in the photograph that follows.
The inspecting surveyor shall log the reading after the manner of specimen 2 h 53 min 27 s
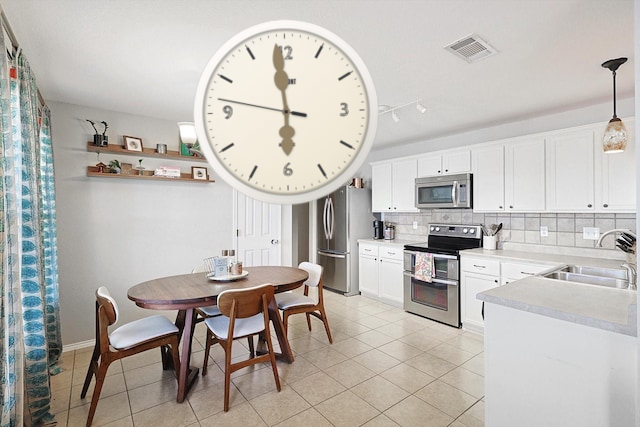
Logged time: 5 h 58 min 47 s
